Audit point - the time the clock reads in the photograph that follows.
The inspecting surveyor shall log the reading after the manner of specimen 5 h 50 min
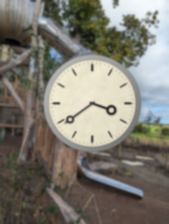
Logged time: 3 h 39 min
